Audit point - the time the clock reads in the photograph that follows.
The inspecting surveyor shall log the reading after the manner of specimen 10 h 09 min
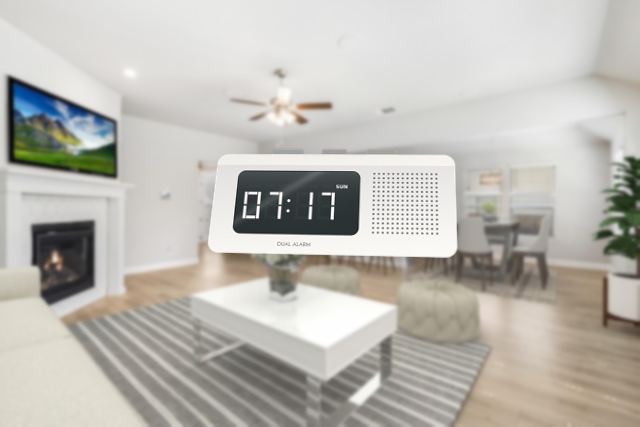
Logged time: 7 h 17 min
